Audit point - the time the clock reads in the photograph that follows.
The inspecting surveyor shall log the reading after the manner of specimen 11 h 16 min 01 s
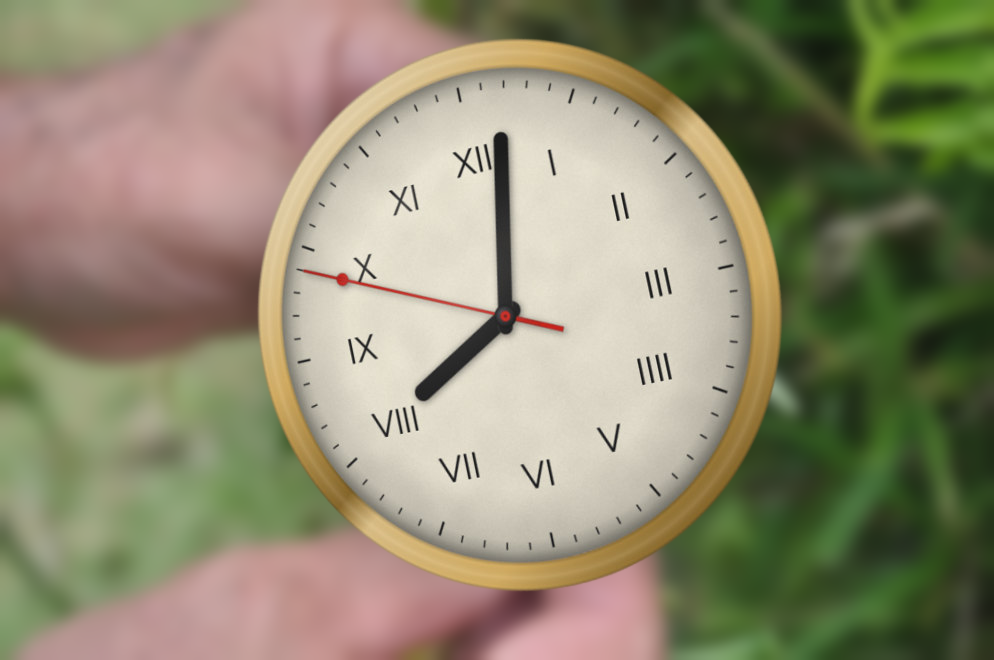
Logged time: 8 h 01 min 49 s
